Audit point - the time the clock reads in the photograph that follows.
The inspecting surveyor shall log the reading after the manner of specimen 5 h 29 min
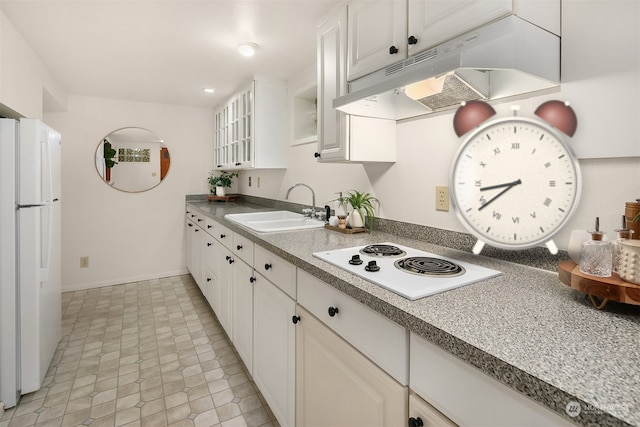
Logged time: 8 h 39 min
